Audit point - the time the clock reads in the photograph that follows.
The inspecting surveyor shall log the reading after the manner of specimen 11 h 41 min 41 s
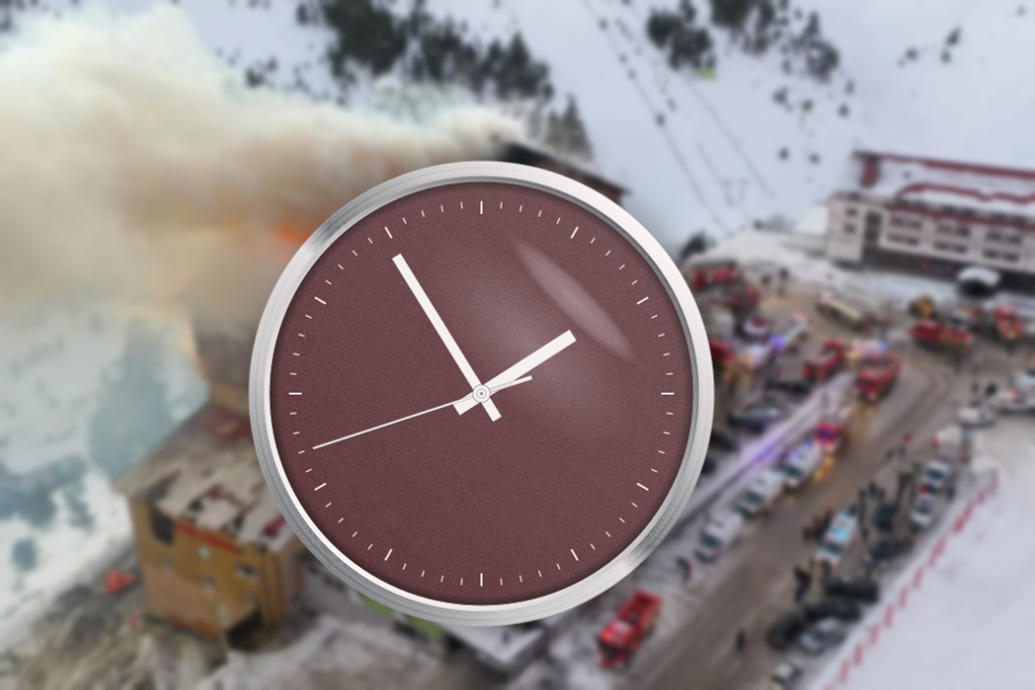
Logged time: 1 h 54 min 42 s
